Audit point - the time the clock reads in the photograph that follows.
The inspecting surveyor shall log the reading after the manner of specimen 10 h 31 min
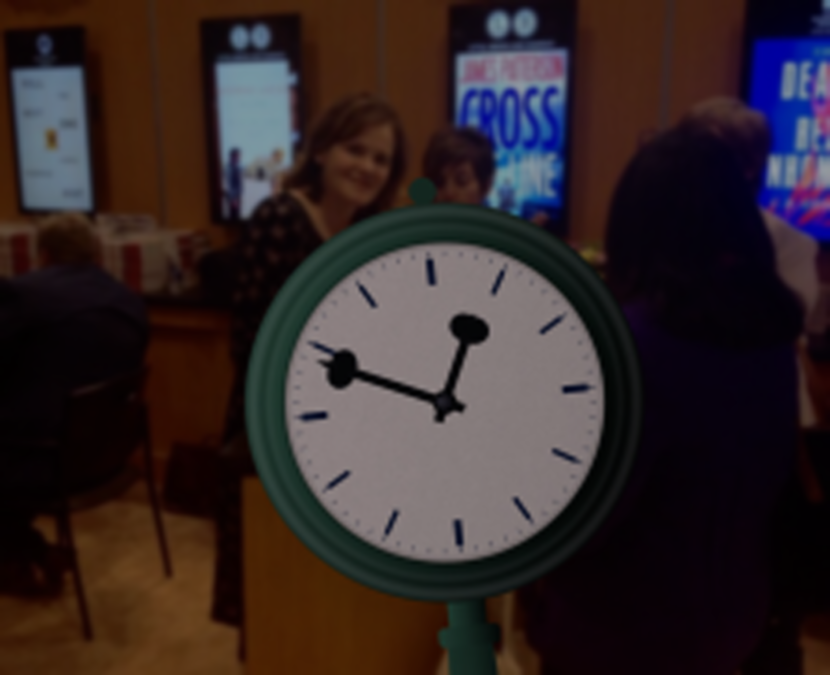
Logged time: 12 h 49 min
